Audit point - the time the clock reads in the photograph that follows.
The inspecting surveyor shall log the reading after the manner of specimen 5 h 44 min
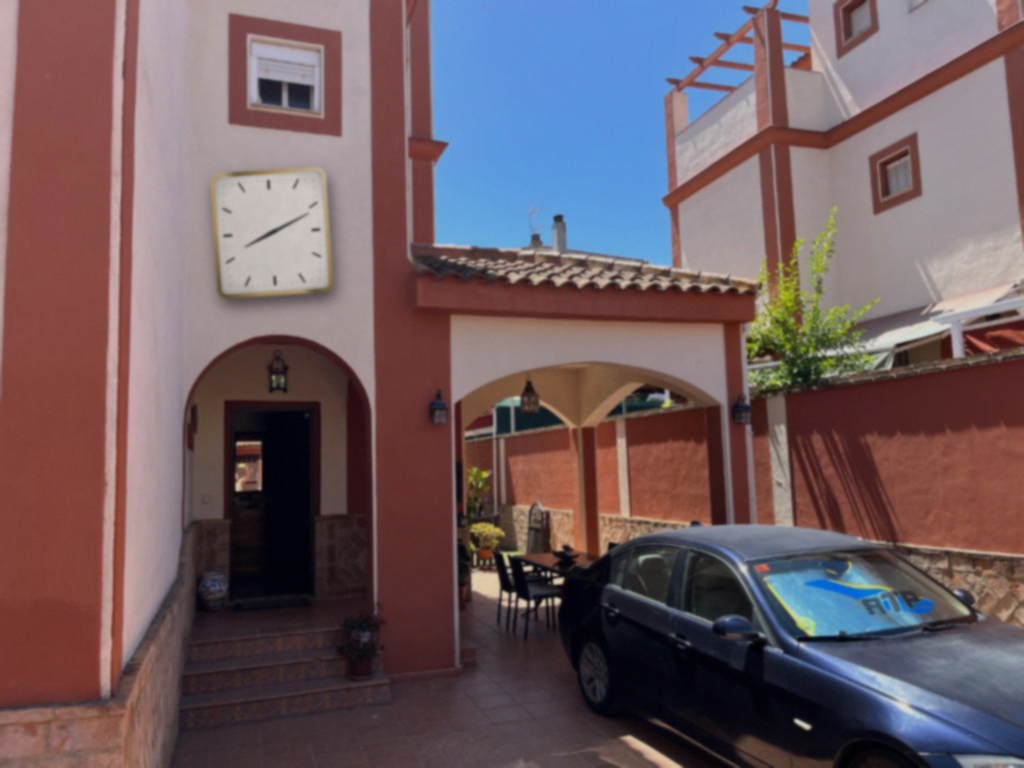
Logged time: 8 h 11 min
